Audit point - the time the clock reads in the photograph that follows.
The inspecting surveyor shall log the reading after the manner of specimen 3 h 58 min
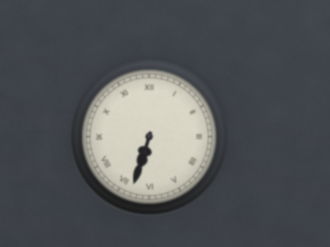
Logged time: 6 h 33 min
